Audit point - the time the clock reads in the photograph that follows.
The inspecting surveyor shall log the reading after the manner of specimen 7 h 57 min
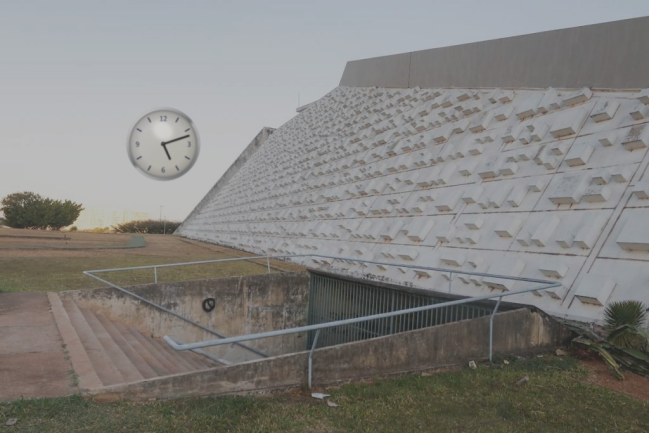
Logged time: 5 h 12 min
